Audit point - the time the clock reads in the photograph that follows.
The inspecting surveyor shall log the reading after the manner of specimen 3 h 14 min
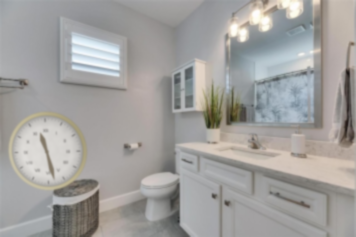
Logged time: 11 h 28 min
